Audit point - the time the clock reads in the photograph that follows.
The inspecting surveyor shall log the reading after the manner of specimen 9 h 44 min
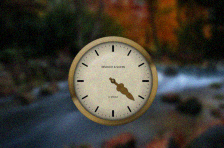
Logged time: 4 h 22 min
